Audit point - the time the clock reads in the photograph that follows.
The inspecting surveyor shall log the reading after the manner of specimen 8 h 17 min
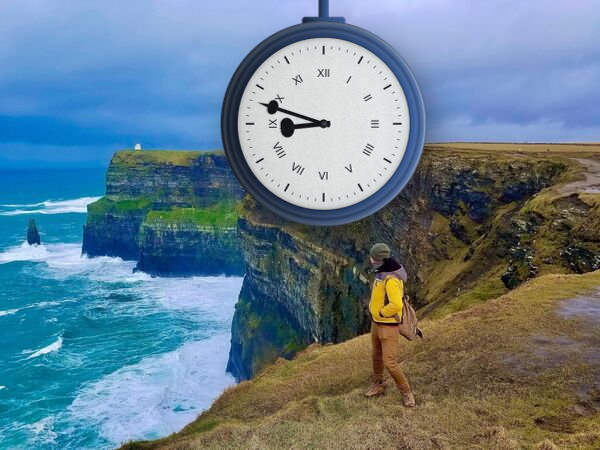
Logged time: 8 h 48 min
